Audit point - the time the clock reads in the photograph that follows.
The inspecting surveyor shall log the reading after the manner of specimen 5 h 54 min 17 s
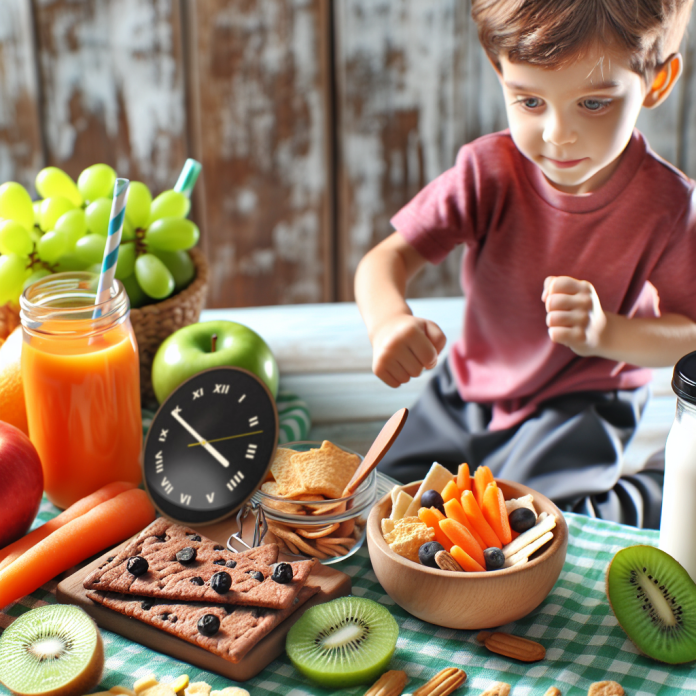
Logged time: 3 h 49 min 12 s
